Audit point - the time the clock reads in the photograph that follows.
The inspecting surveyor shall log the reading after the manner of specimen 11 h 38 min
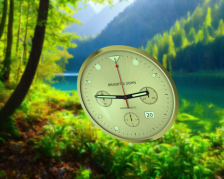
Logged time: 2 h 46 min
